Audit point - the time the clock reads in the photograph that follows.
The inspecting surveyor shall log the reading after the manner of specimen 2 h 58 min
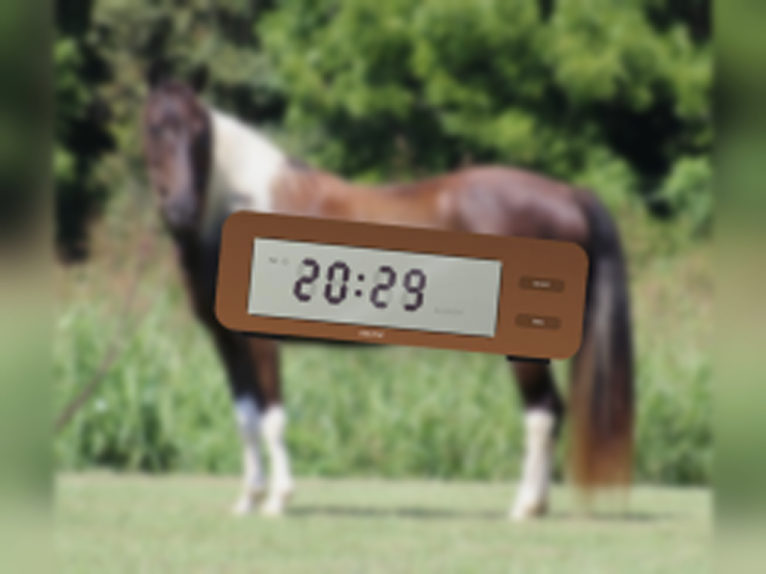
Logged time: 20 h 29 min
